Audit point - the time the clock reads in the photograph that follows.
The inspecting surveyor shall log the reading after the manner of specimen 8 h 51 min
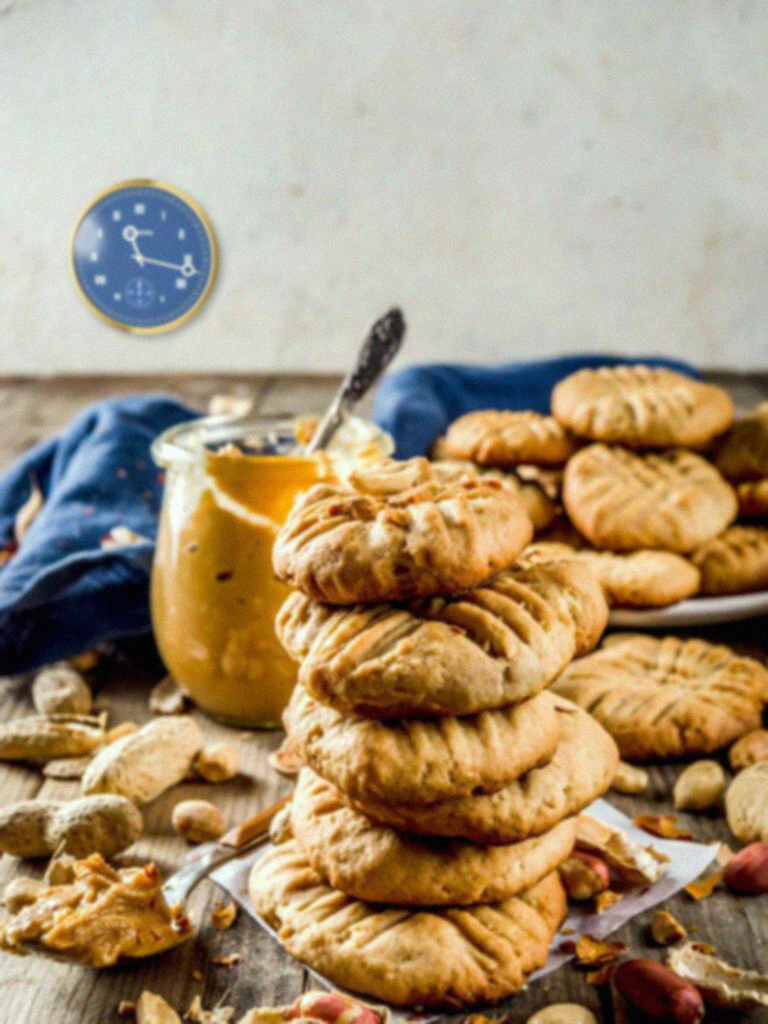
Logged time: 11 h 17 min
